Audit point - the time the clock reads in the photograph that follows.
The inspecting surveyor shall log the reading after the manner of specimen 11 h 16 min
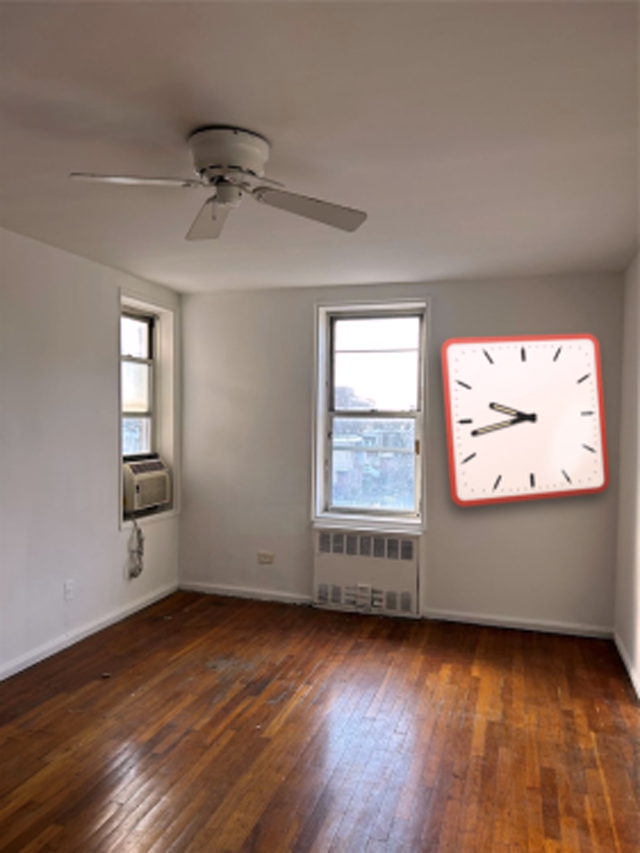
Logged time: 9 h 43 min
